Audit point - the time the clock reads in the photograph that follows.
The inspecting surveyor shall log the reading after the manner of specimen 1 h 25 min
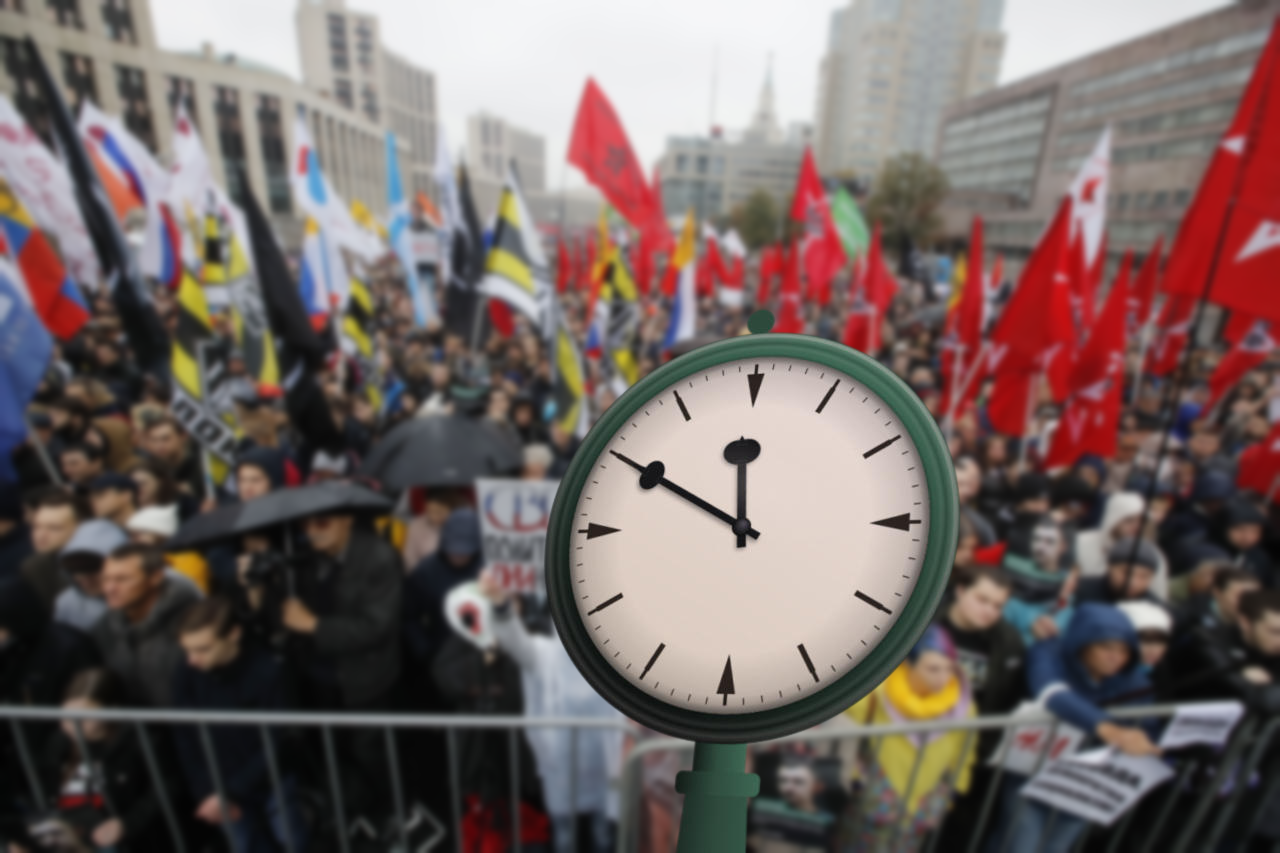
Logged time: 11 h 50 min
